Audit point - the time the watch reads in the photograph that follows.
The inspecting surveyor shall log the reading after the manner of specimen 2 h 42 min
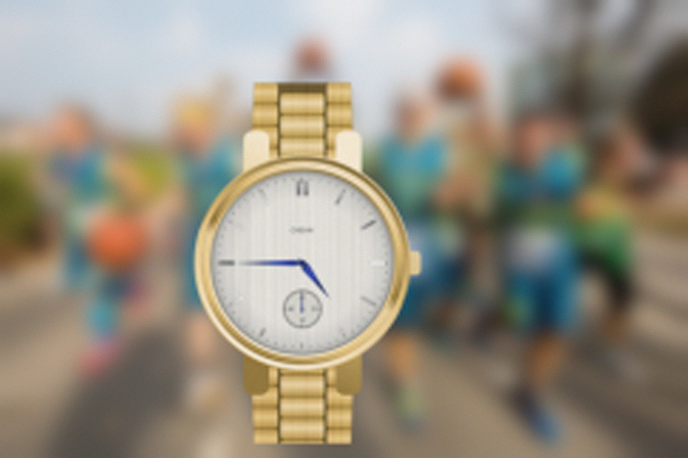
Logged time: 4 h 45 min
